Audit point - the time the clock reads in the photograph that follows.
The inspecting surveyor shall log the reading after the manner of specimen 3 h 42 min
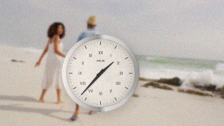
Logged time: 1 h 37 min
